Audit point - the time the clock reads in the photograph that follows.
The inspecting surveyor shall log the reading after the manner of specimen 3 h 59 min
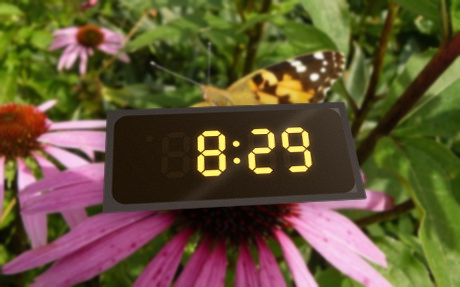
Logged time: 8 h 29 min
